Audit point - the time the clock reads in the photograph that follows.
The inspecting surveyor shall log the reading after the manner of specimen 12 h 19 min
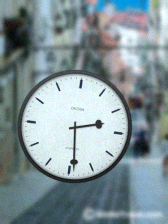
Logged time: 2 h 29 min
